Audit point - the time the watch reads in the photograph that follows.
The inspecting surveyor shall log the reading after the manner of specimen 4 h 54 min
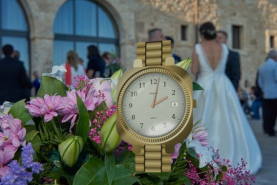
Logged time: 2 h 02 min
